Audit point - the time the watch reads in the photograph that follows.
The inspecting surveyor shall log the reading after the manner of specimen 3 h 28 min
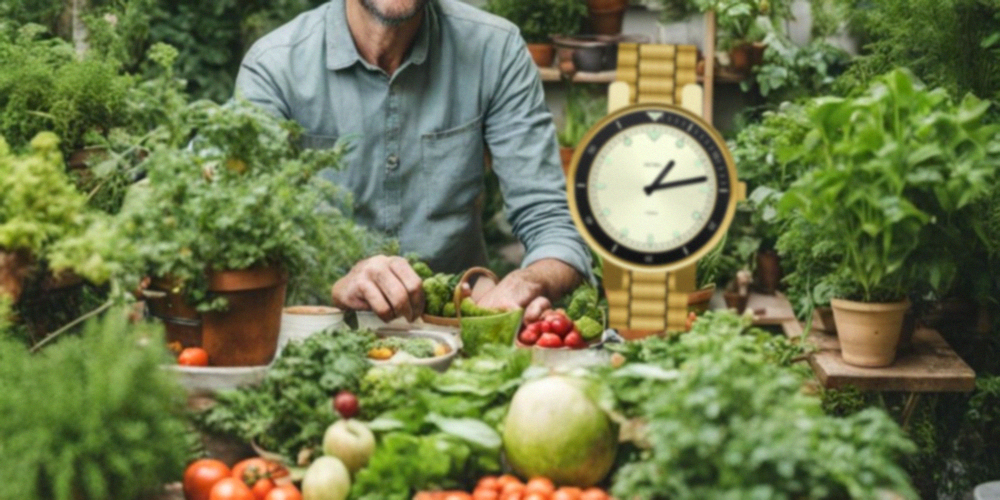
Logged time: 1 h 13 min
